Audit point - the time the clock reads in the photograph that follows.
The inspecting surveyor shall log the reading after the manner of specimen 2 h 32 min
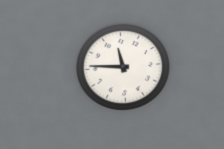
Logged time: 10 h 41 min
